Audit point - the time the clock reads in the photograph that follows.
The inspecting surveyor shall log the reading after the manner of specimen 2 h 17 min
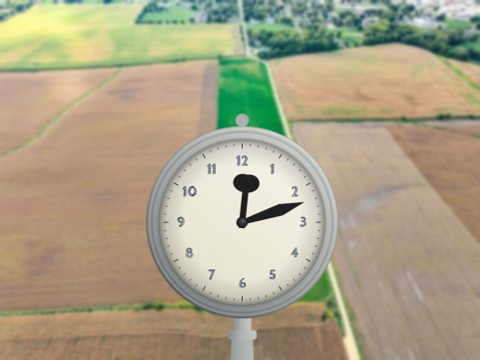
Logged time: 12 h 12 min
